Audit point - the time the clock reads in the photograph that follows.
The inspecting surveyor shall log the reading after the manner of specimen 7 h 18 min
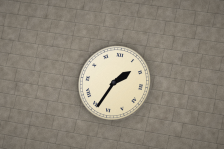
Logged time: 1 h 34 min
